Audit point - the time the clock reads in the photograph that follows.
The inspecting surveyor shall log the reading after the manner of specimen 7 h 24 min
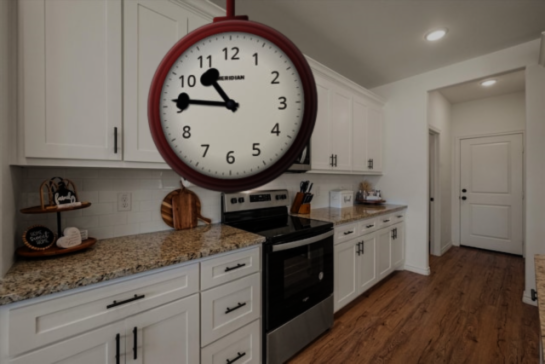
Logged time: 10 h 46 min
